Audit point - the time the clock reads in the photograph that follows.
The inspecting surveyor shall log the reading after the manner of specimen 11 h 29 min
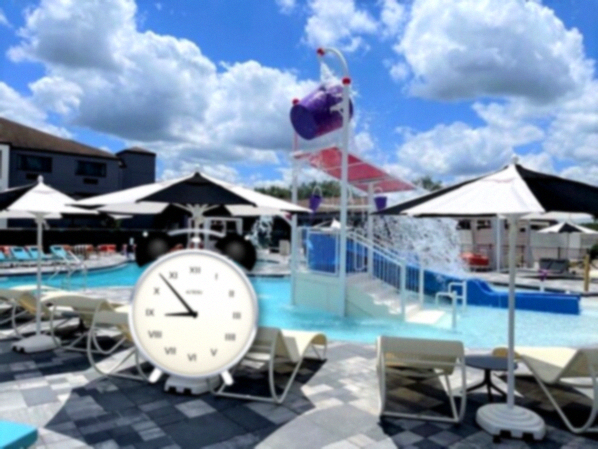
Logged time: 8 h 53 min
